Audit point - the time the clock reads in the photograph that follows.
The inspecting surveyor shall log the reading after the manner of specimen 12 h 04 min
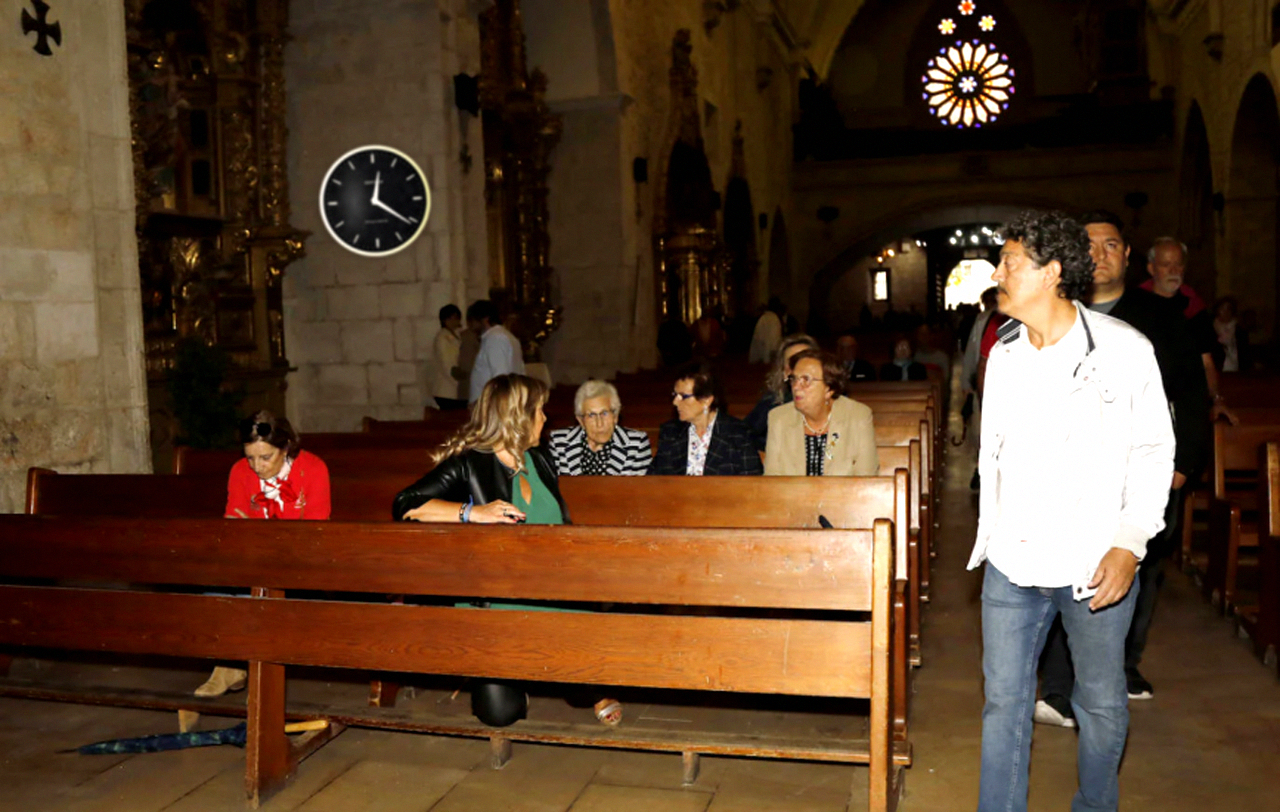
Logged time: 12 h 21 min
